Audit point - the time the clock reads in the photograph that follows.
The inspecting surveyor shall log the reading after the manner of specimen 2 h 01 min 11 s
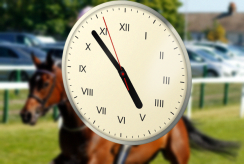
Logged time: 4 h 52 min 56 s
